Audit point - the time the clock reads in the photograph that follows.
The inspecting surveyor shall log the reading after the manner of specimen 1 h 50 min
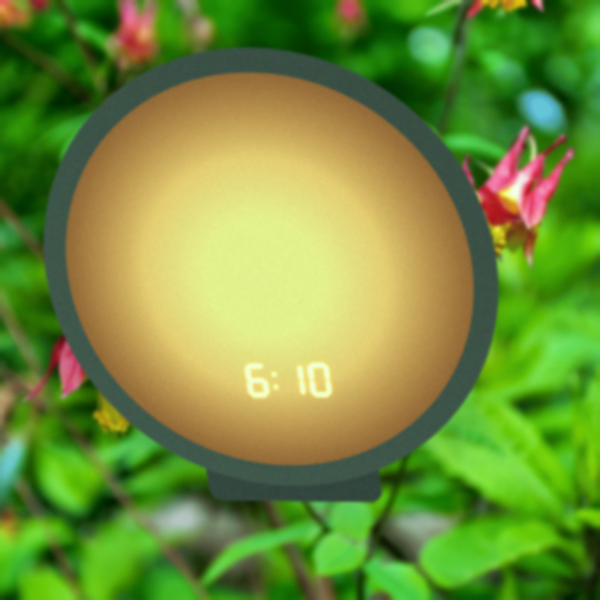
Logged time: 6 h 10 min
